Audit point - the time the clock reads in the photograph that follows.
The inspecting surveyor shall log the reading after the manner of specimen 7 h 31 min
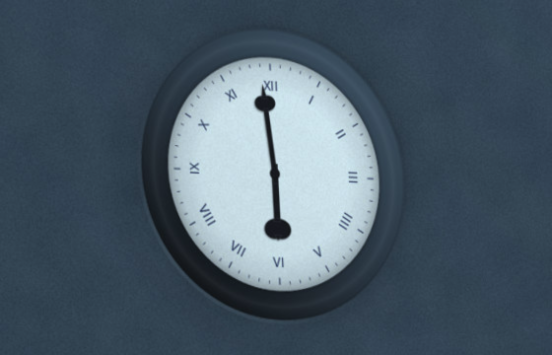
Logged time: 5 h 59 min
